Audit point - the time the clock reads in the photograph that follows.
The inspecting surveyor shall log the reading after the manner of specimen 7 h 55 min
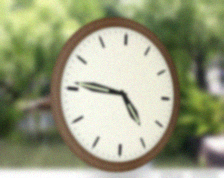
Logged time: 4 h 46 min
